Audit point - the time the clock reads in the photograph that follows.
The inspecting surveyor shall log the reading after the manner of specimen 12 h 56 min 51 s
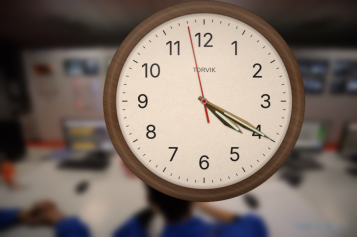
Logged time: 4 h 19 min 58 s
